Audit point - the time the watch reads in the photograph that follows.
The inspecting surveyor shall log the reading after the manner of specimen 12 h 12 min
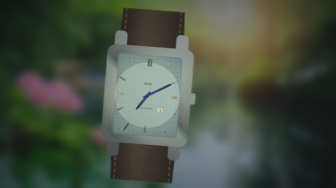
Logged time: 7 h 10 min
